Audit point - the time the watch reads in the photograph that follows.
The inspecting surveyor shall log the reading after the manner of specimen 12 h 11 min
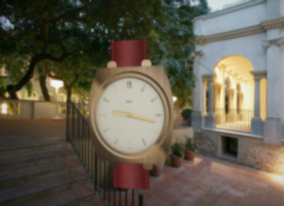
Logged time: 9 h 17 min
